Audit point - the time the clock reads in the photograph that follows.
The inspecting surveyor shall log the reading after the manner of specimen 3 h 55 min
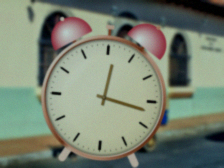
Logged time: 12 h 17 min
